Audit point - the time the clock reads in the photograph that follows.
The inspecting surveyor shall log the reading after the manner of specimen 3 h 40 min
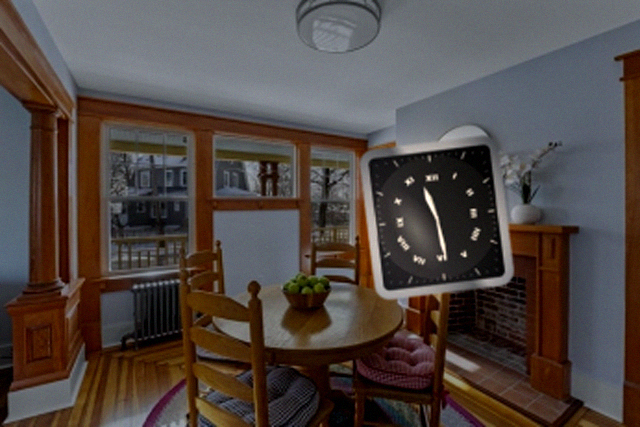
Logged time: 11 h 29 min
